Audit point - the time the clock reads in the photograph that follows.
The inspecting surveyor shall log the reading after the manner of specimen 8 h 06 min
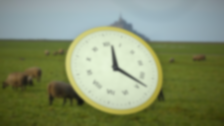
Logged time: 12 h 23 min
